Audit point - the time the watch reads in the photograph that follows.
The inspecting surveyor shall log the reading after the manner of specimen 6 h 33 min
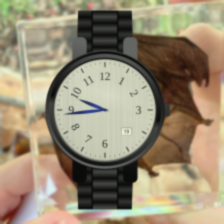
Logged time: 9 h 44 min
